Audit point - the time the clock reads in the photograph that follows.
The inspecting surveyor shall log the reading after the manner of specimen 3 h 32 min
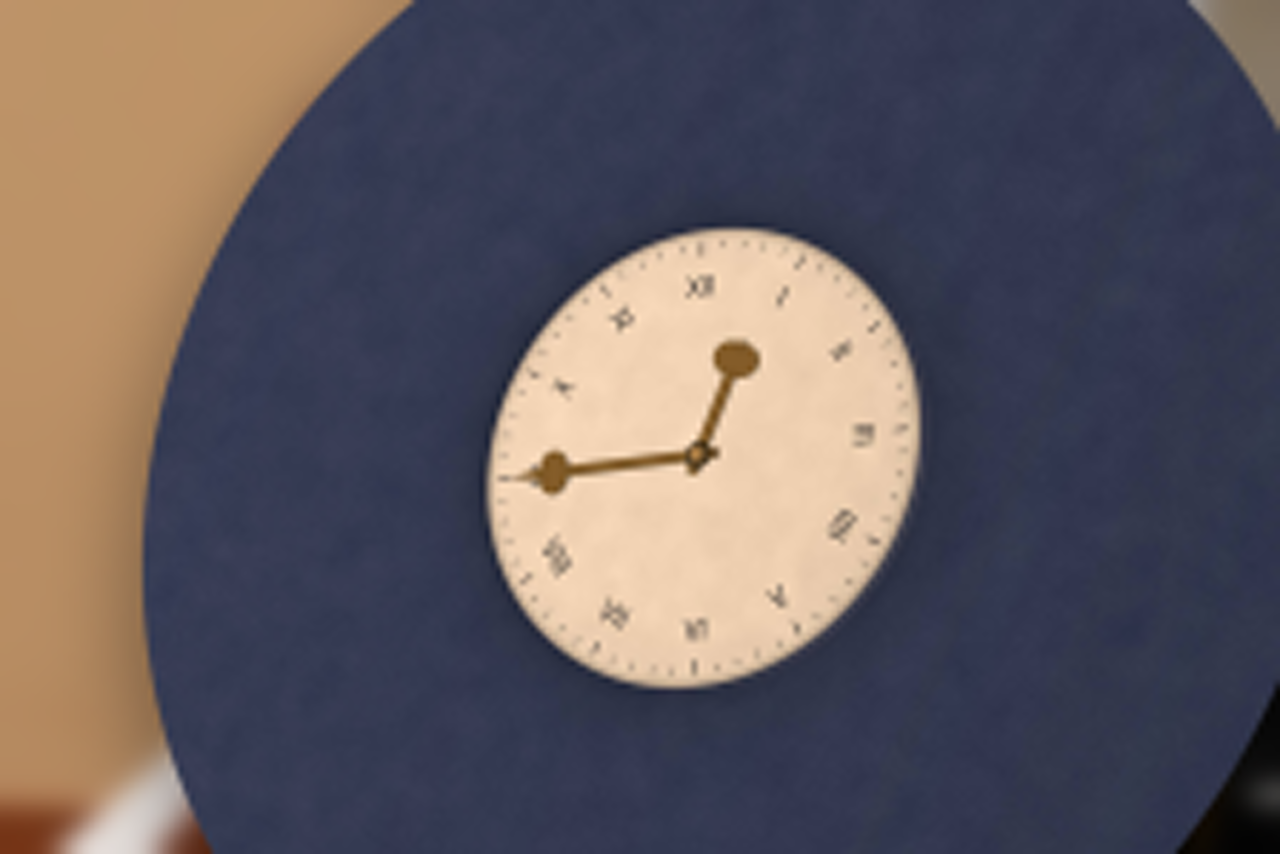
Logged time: 12 h 45 min
